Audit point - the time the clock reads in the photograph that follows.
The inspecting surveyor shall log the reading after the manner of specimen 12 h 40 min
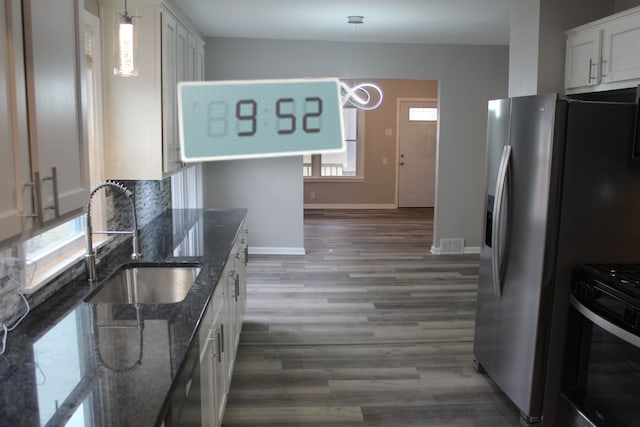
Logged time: 9 h 52 min
